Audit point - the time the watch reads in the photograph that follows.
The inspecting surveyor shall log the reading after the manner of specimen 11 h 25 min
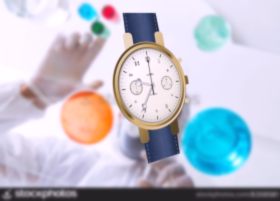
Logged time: 9 h 36 min
